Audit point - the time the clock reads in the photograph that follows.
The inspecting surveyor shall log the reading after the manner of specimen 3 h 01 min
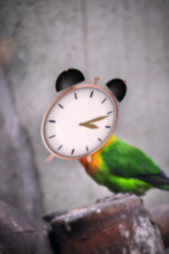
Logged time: 3 h 11 min
